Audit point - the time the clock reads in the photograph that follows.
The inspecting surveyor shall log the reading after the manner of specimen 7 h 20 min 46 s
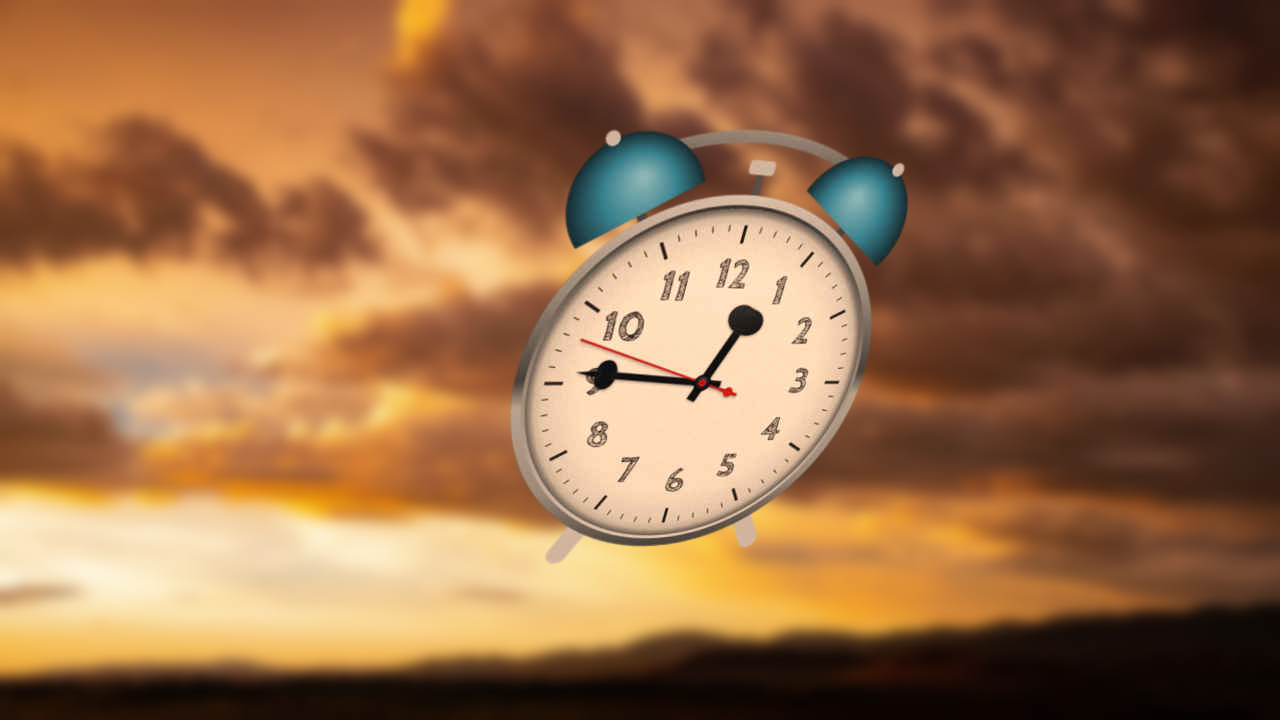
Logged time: 12 h 45 min 48 s
